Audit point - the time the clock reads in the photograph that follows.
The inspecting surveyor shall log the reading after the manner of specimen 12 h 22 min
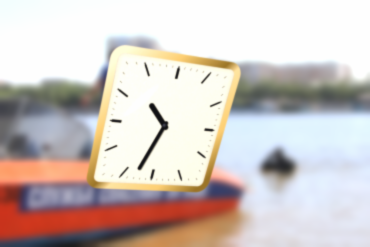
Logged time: 10 h 33 min
